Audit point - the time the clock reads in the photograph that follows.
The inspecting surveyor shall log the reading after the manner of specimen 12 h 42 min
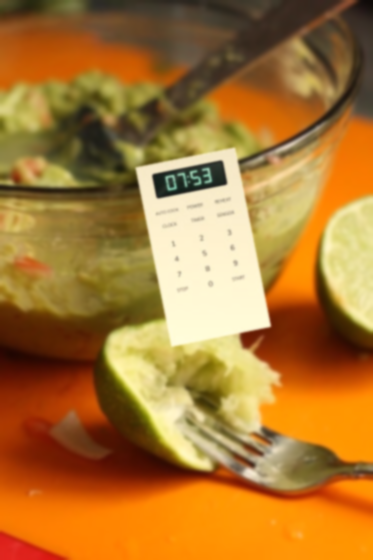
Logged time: 7 h 53 min
